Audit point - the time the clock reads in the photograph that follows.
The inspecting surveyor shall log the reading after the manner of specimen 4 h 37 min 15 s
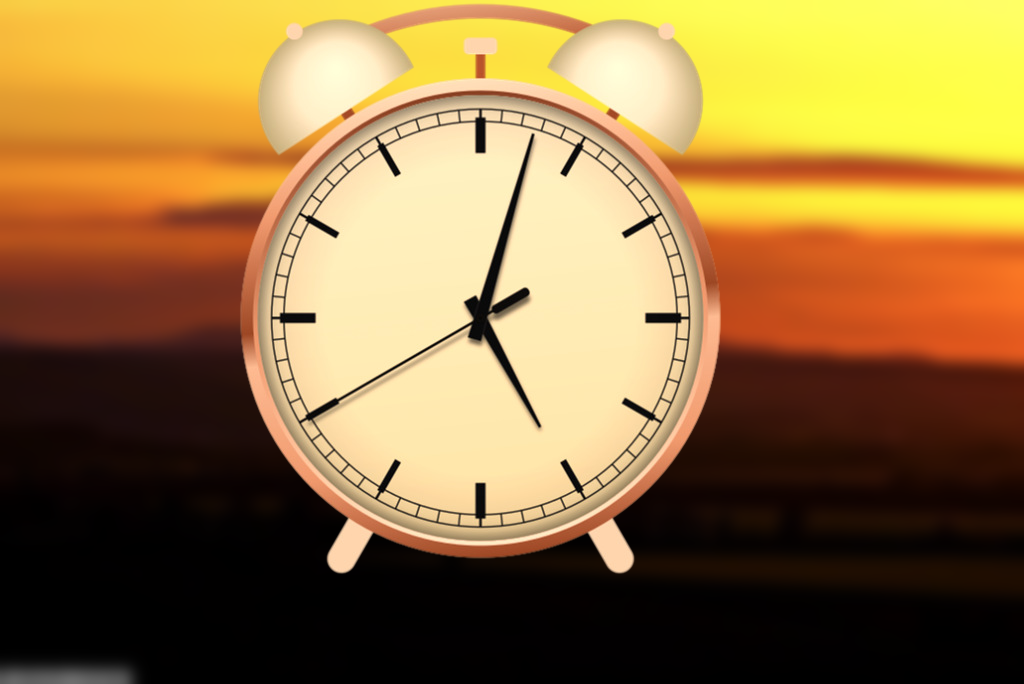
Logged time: 5 h 02 min 40 s
